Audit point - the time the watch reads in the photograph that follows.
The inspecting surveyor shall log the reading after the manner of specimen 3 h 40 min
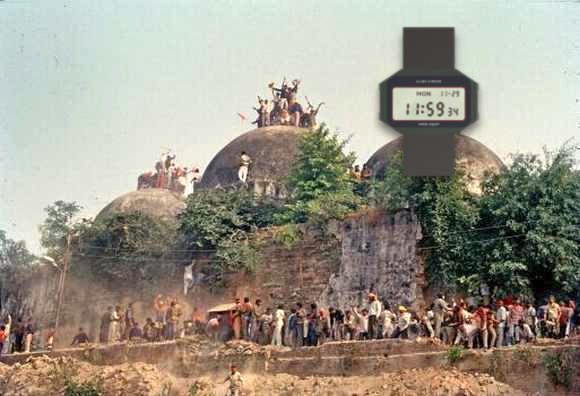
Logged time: 11 h 59 min
